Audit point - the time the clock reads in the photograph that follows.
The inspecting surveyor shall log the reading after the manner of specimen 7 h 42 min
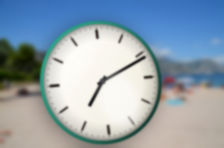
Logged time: 7 h 11 min
